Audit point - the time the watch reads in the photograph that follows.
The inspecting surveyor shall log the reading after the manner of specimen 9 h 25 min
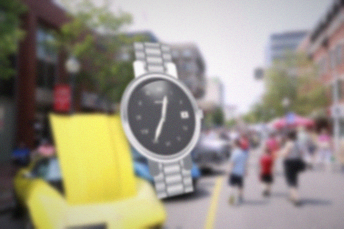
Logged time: 12 h 35 min
